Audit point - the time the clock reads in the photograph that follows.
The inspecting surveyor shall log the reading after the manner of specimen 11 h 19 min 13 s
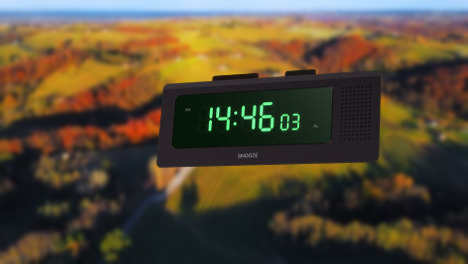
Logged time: 14 h 46 min 03 s
